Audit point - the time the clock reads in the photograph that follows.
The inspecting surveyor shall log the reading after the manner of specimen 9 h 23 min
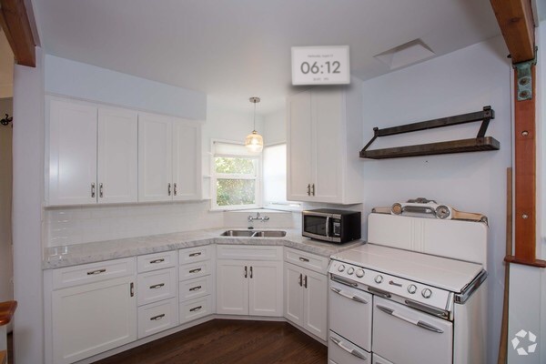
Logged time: 6 h 12 min
